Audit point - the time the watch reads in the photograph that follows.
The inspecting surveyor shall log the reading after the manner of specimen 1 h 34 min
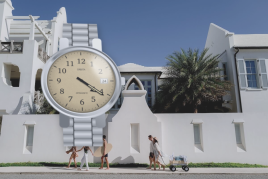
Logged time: 4 h 21 min
